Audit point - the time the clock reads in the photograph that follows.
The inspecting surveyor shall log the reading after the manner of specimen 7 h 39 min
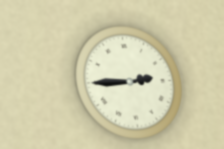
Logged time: 2 h 45 min
